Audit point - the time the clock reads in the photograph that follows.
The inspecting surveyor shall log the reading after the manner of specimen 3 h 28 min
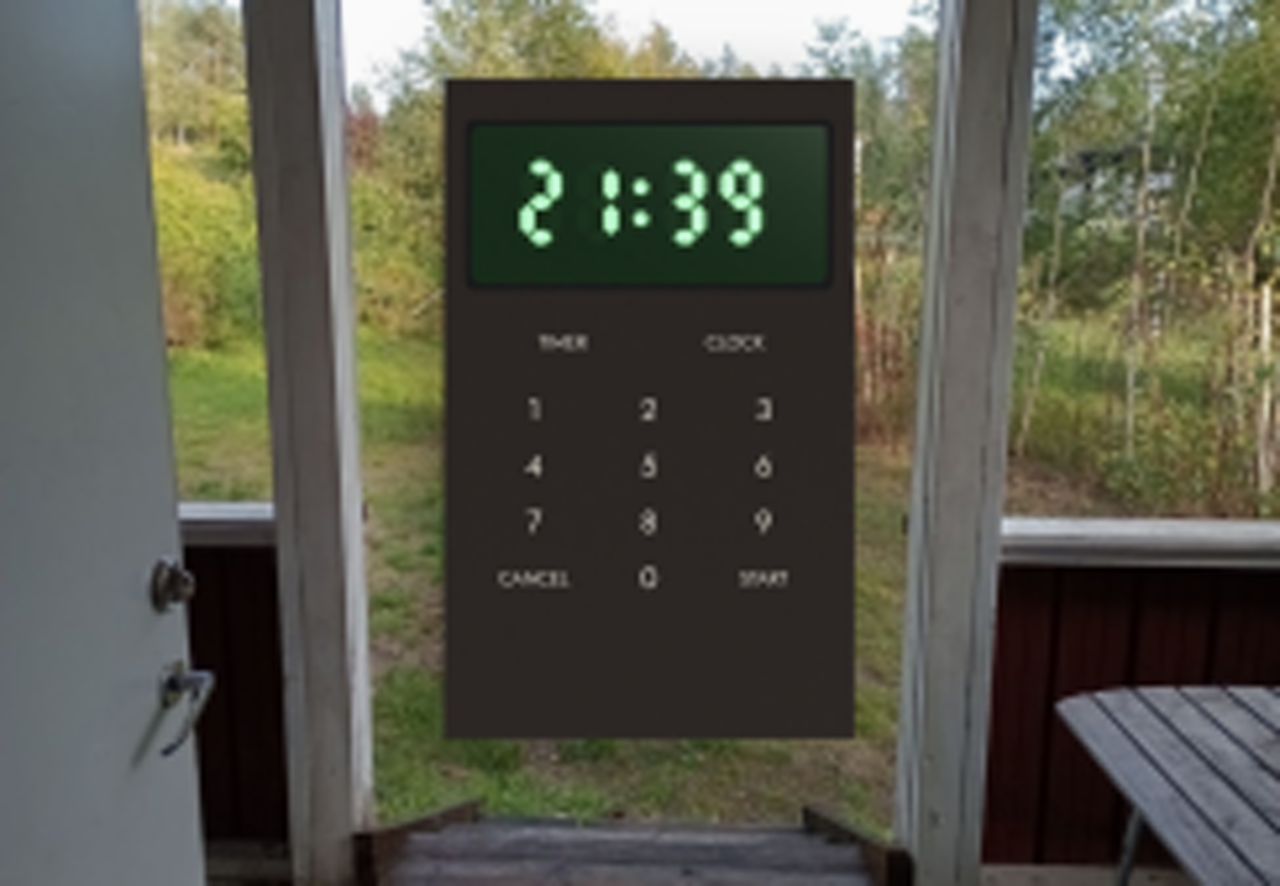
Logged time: 21 h 39 min
